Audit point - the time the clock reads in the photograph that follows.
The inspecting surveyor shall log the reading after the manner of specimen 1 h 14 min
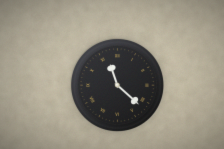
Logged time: 11 h 22 min
